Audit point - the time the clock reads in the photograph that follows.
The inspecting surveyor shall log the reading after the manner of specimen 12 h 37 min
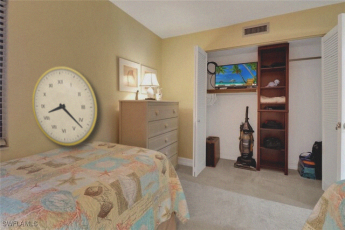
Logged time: 8 h 22 min
